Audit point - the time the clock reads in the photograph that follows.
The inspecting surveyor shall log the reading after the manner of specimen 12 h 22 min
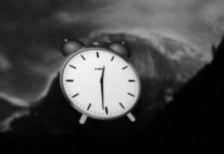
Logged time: 12 h 31 min
